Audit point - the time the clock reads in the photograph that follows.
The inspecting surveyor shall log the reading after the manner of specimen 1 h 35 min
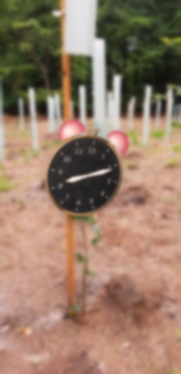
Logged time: 8 h 11 min
